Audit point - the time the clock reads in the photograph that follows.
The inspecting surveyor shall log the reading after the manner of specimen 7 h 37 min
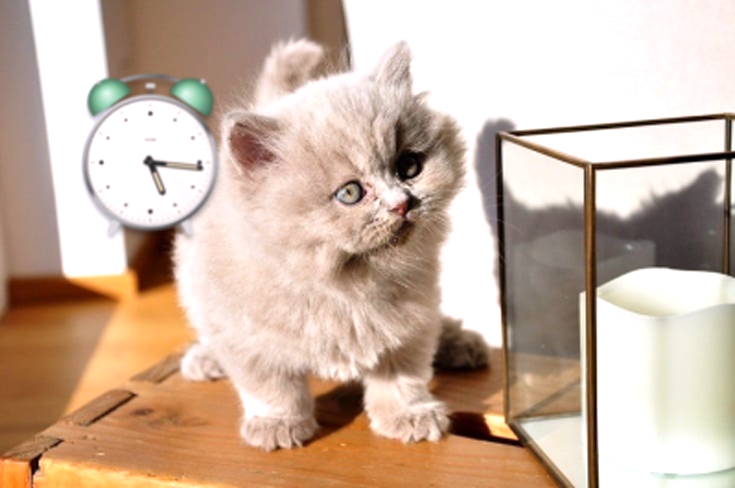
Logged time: 5 h 16 min
